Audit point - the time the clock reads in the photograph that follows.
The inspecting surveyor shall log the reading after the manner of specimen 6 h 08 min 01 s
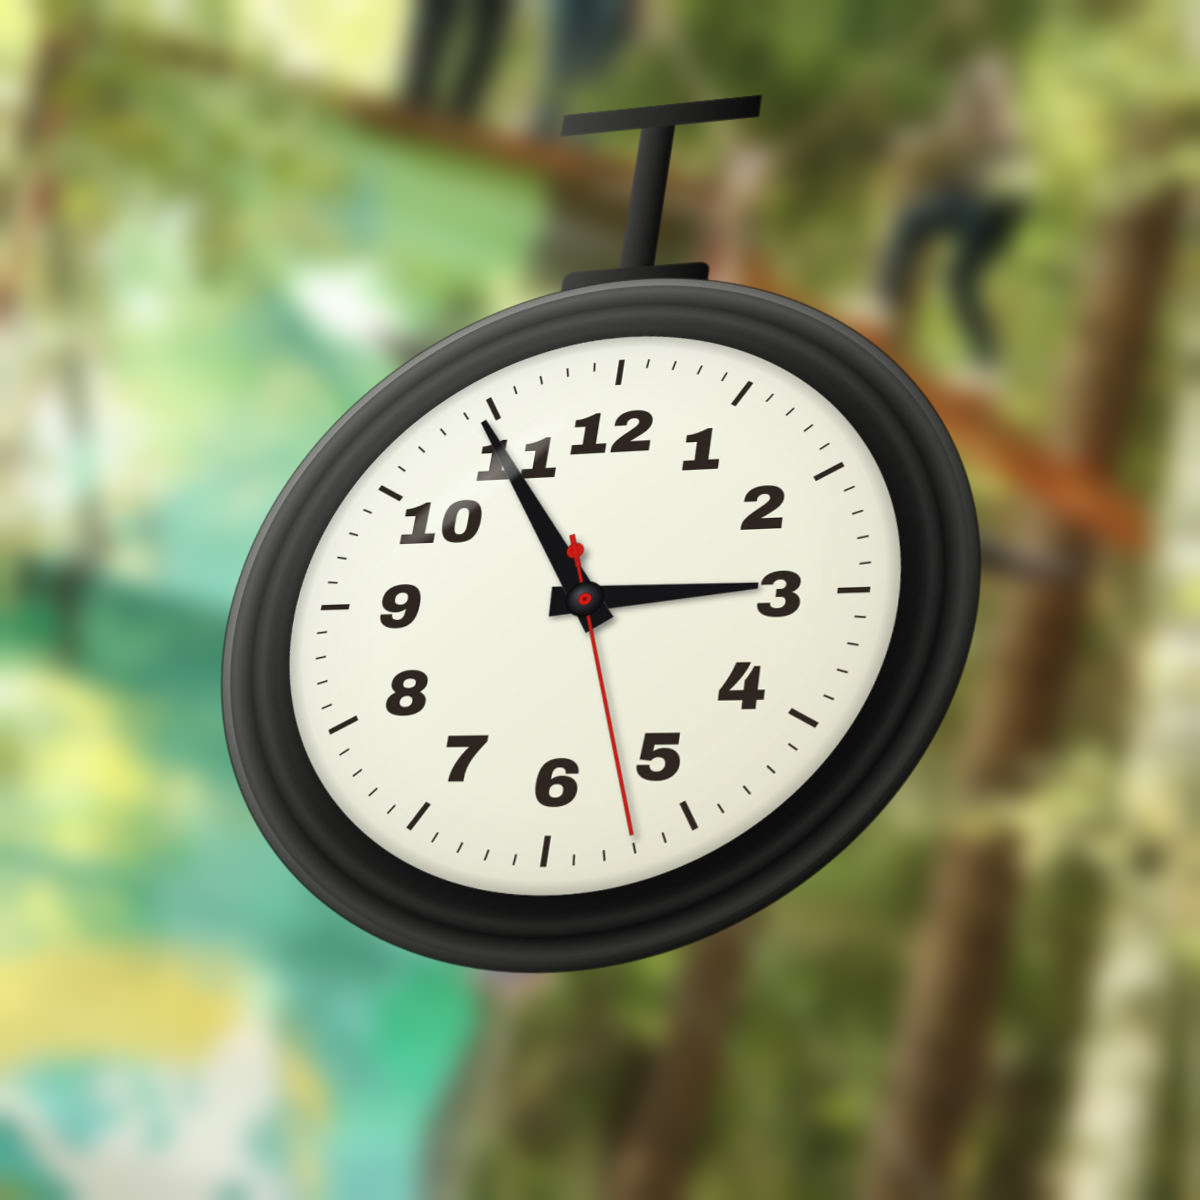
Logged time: 2 h 54 min 27 s
